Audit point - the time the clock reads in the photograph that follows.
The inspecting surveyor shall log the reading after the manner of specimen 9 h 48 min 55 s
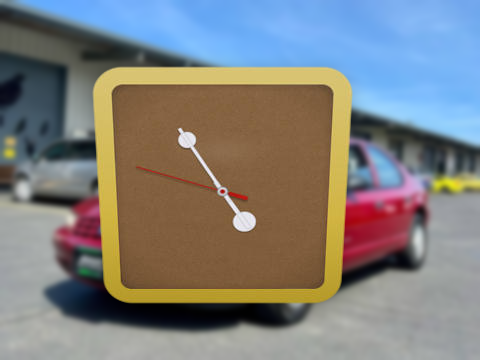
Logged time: 4 h 54 min 48 s
